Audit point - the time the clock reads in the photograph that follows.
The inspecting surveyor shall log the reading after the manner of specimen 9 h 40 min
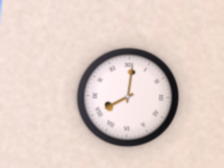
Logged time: 8 h 01 min
